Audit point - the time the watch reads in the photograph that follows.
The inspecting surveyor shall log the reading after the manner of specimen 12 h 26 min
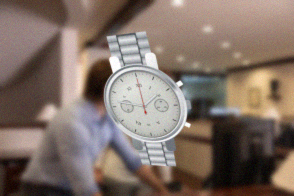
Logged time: 1 h 47 min
